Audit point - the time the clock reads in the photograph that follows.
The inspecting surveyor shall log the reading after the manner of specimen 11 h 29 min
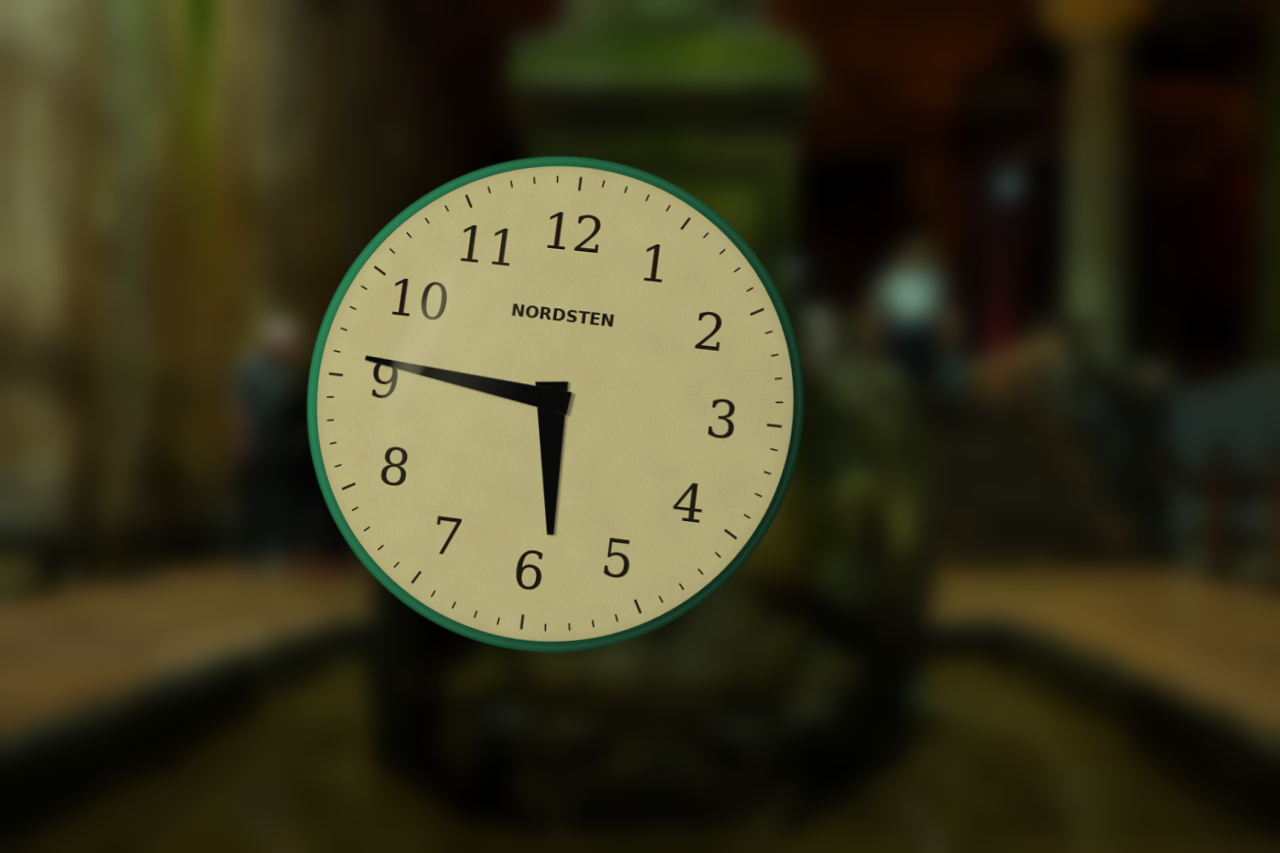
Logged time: 5 h 46 min
